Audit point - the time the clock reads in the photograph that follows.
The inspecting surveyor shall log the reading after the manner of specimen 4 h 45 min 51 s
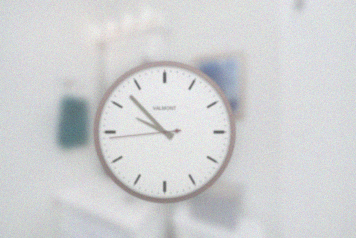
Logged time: 9 h 52 min 44 s
